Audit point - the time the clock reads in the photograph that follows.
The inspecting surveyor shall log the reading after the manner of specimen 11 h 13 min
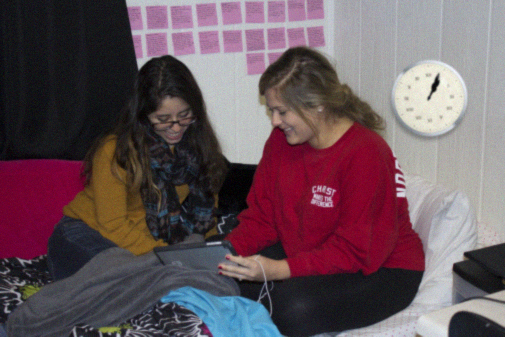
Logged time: 1 h 04 min
